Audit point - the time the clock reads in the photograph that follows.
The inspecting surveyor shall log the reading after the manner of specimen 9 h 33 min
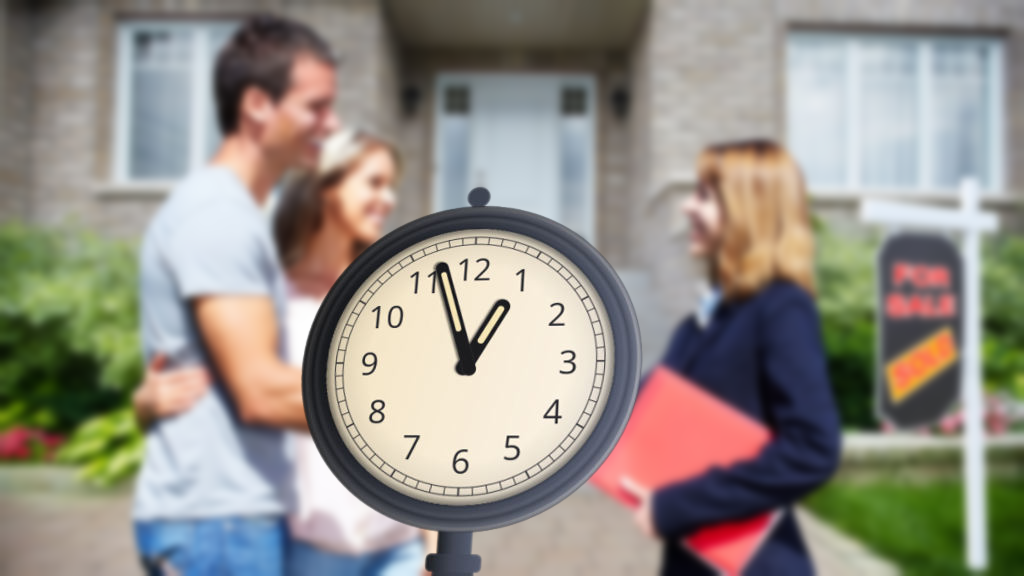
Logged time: 12 h 57 min
